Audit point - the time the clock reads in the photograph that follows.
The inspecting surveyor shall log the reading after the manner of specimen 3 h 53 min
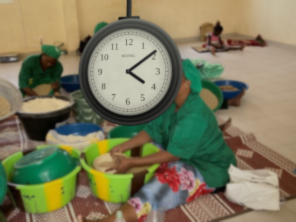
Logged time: 4 h 09 min
